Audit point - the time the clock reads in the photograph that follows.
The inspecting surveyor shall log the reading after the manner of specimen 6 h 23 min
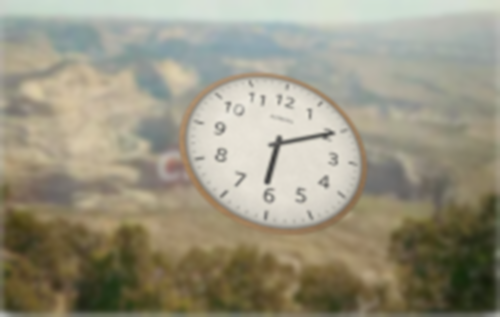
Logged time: 6 h 10 min
